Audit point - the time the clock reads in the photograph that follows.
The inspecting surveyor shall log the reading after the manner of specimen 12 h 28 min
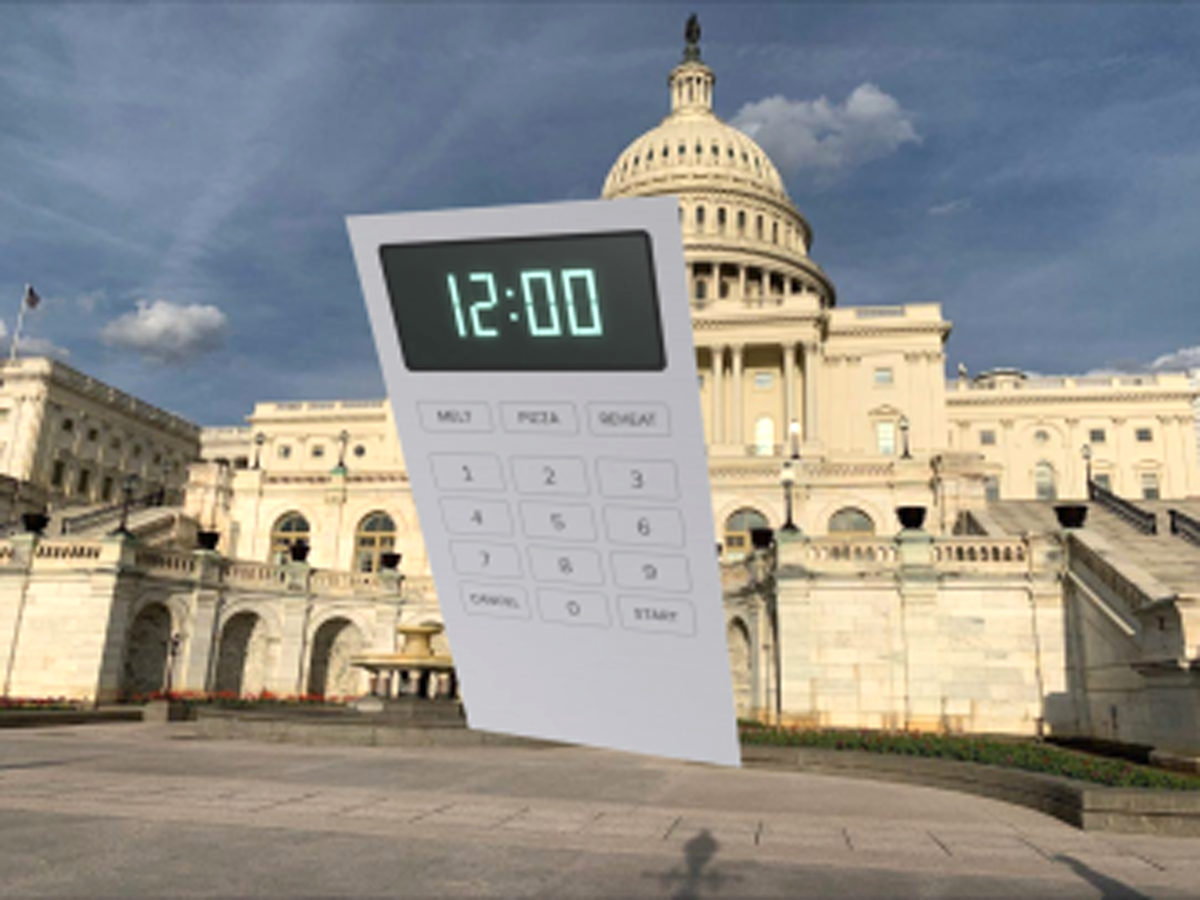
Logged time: 12 h 00 min
